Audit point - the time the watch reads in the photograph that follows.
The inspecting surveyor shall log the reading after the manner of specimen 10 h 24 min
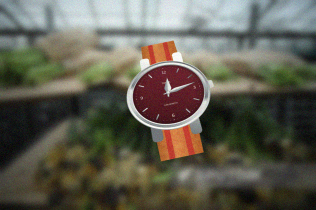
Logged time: 12 h 13 min
